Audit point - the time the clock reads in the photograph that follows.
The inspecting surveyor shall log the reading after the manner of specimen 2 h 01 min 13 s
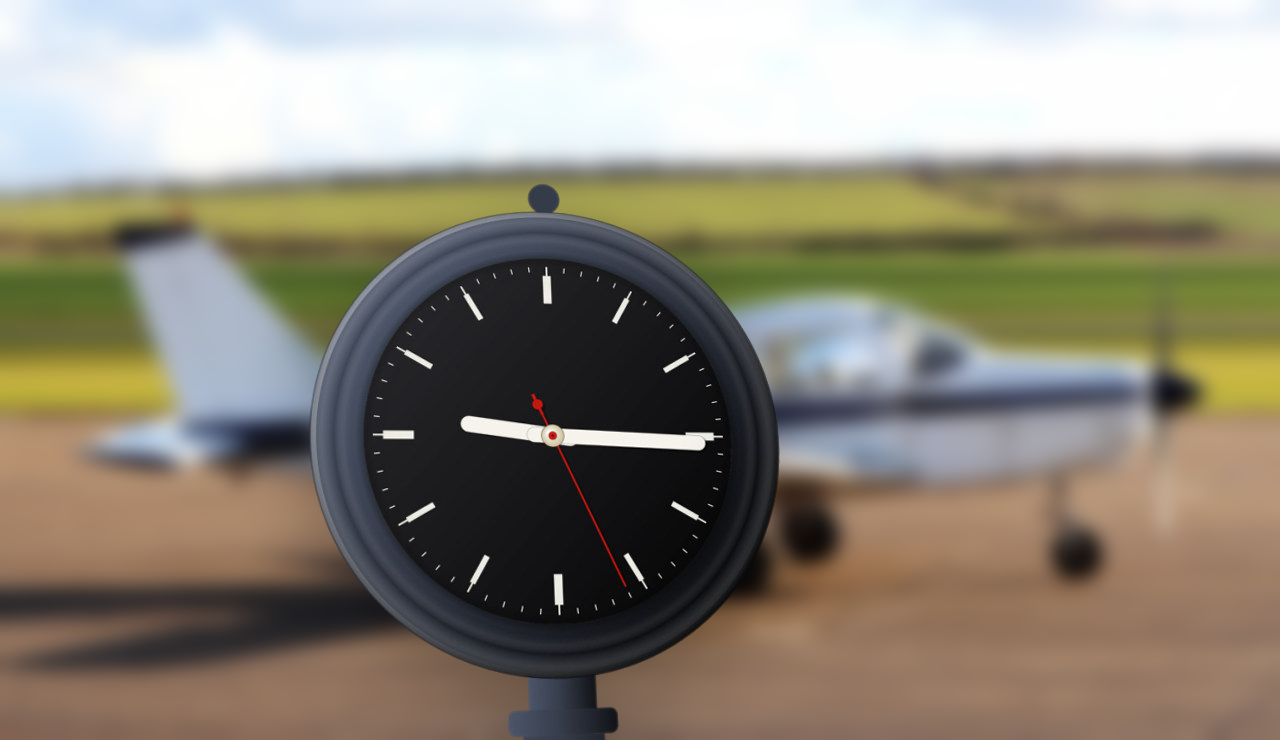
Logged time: 9 h 15 min 26 s
